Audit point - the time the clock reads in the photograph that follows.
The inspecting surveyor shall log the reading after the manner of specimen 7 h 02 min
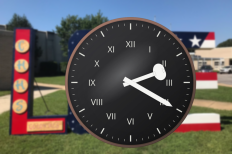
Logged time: 2 h 20 min
